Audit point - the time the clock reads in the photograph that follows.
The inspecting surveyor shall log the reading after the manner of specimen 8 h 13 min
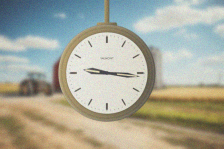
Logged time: 9 h 16 min
